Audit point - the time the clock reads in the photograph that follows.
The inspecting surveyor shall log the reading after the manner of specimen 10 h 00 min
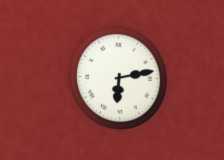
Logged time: 6 h 13 min
